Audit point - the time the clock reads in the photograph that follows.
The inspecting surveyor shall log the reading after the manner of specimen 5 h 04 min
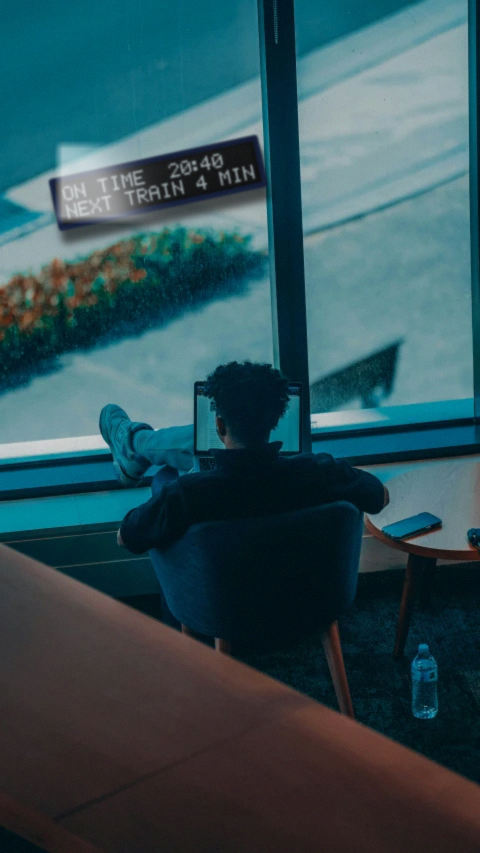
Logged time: 20 h 40 min
